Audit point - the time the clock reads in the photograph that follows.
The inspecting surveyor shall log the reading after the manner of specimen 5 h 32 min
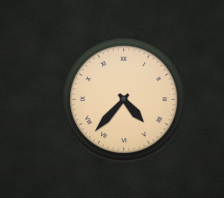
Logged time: 4 h 37 min
